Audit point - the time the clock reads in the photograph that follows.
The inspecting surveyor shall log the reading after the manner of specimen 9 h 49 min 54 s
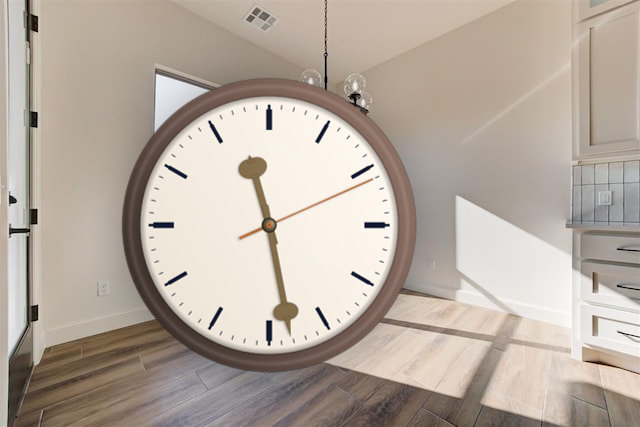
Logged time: 11 h 28 min 11 s
